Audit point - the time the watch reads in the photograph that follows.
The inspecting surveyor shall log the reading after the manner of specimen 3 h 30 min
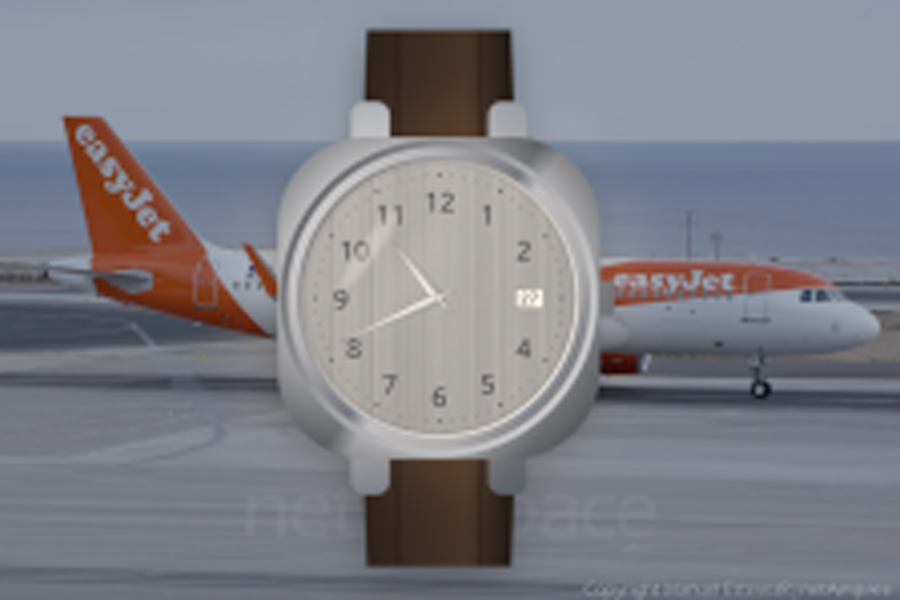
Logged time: 10 h 41 min
